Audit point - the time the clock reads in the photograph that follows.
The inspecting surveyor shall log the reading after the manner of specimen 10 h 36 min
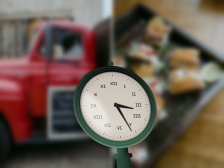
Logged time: 3 h 26 min
